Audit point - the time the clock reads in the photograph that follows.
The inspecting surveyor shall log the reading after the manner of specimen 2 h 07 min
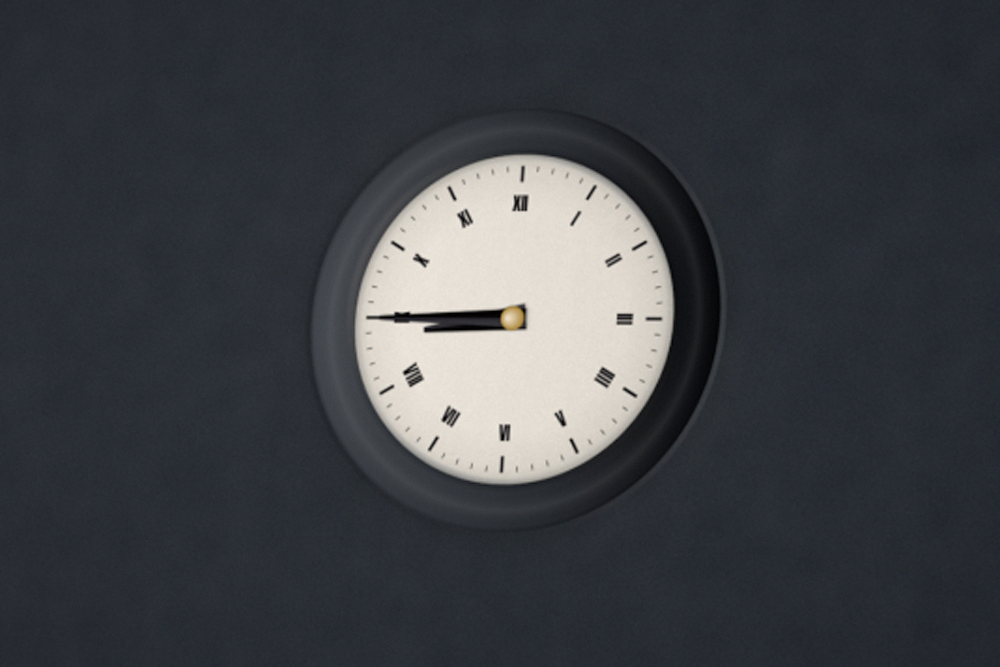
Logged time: 8 h 45 min
